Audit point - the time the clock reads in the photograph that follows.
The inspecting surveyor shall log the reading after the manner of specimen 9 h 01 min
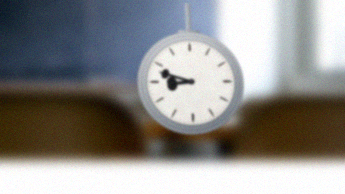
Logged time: 8 h 48 min
